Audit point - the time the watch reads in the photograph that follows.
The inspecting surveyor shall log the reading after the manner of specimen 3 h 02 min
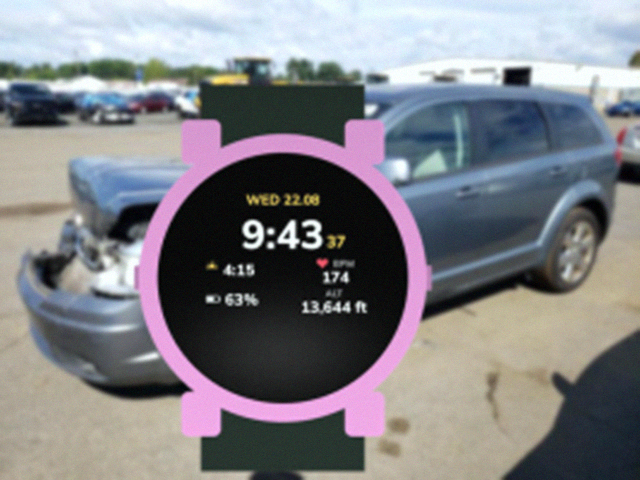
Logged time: 9 h 43 min
